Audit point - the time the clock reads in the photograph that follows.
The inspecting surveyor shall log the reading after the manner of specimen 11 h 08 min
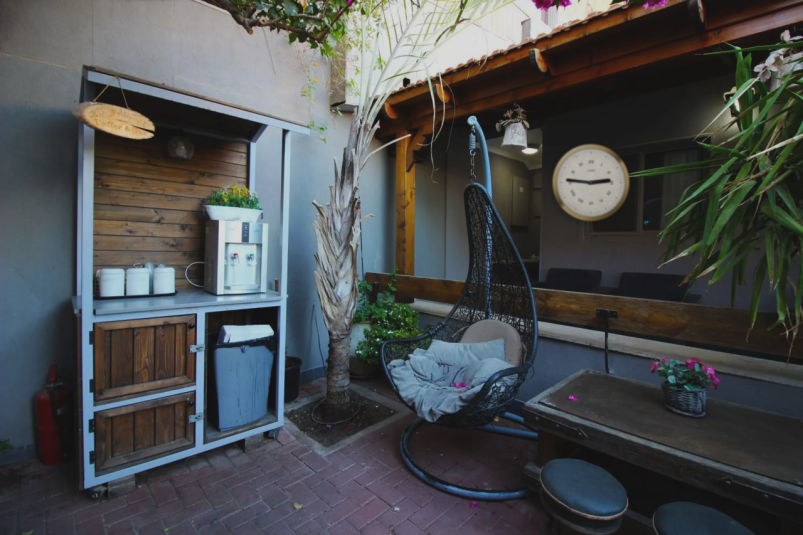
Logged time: 2 h 46 min
